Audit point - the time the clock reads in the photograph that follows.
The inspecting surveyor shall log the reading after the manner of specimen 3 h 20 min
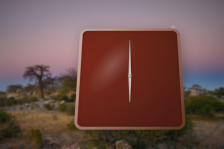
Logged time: 6 h 00 min
